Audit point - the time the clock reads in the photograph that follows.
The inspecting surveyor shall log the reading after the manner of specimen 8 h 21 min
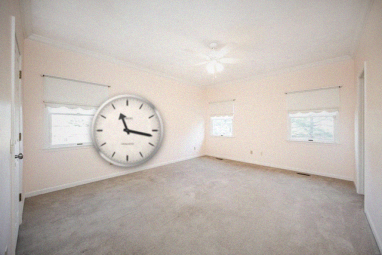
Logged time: 11 h 17 min
